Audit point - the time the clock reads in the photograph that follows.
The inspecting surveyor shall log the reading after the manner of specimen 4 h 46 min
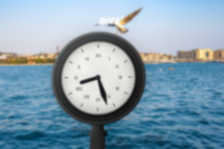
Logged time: 8 h 27 min
